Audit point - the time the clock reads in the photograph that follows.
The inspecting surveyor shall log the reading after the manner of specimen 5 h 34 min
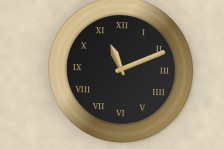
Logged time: 11 h 11 min
